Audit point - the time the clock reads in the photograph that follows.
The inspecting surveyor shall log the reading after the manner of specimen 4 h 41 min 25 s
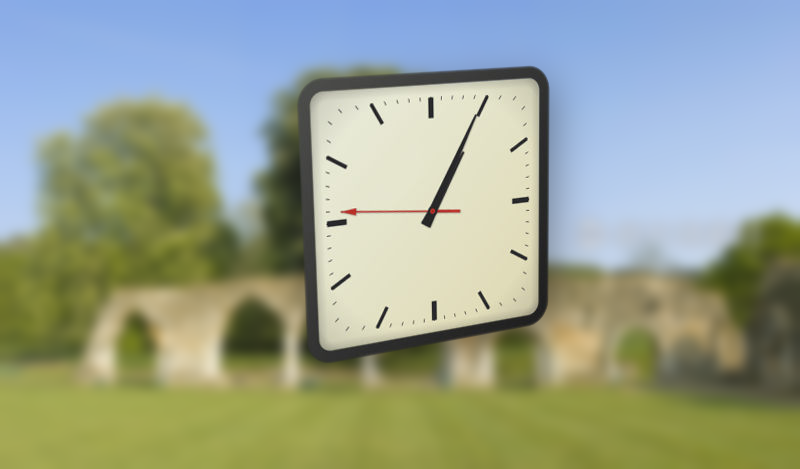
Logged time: 1 h 04 min 46 s
